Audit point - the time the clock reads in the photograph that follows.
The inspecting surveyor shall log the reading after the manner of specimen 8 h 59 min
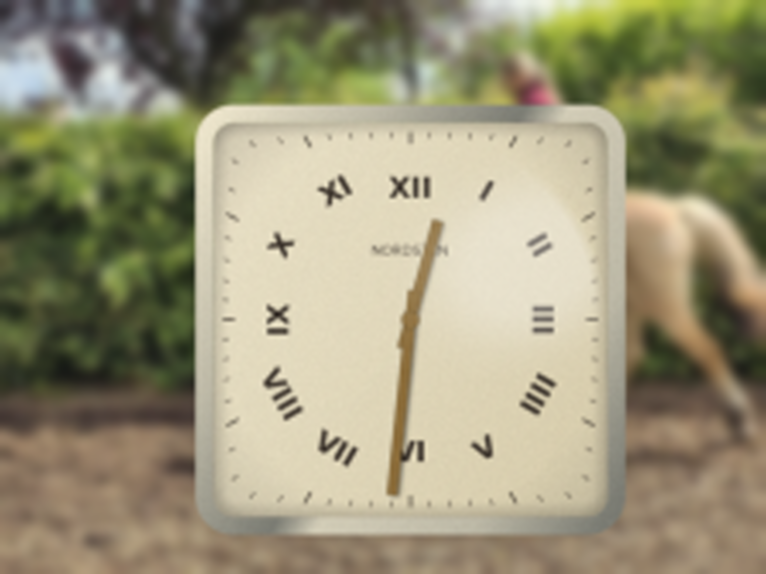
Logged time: 12 h 31 min
